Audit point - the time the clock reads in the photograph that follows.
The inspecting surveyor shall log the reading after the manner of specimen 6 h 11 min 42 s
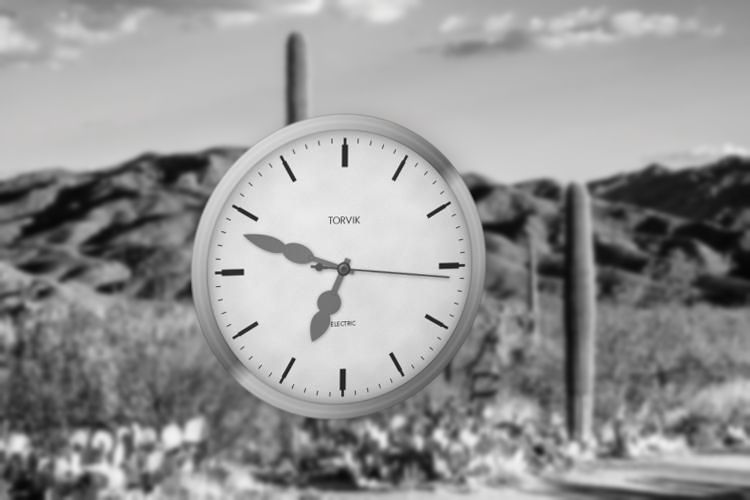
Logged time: 6 h 48 min 16 s
